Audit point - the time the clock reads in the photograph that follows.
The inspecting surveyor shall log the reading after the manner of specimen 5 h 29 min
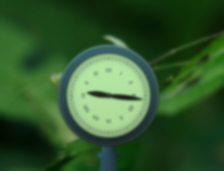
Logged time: 9 h 16 min
